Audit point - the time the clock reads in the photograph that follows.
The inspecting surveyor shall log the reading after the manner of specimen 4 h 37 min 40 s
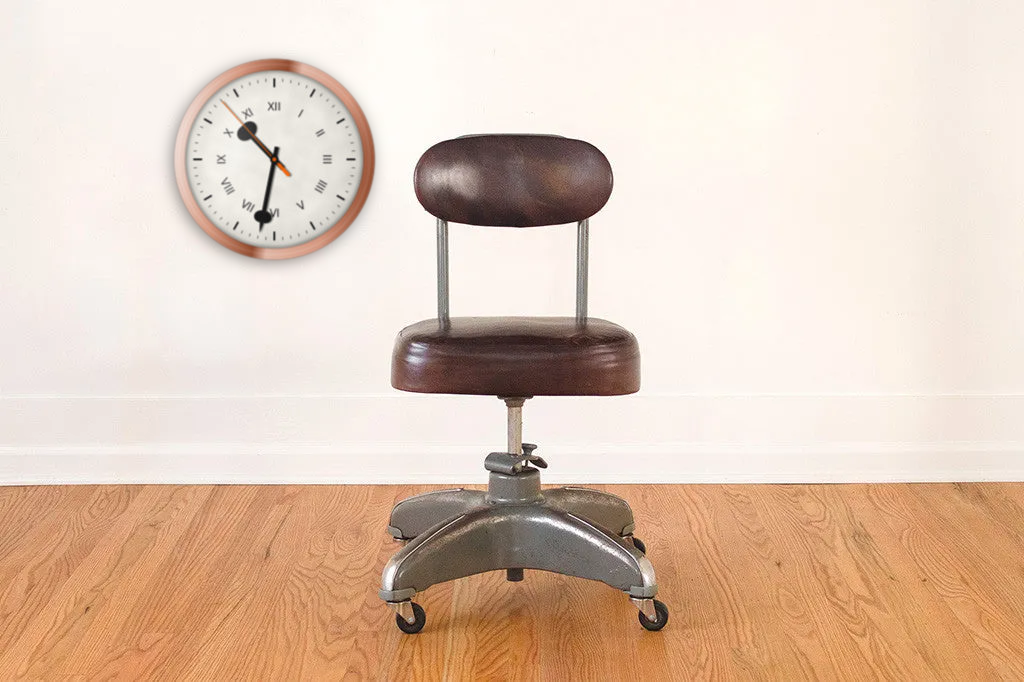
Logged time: 10 h 31 min 53 s
